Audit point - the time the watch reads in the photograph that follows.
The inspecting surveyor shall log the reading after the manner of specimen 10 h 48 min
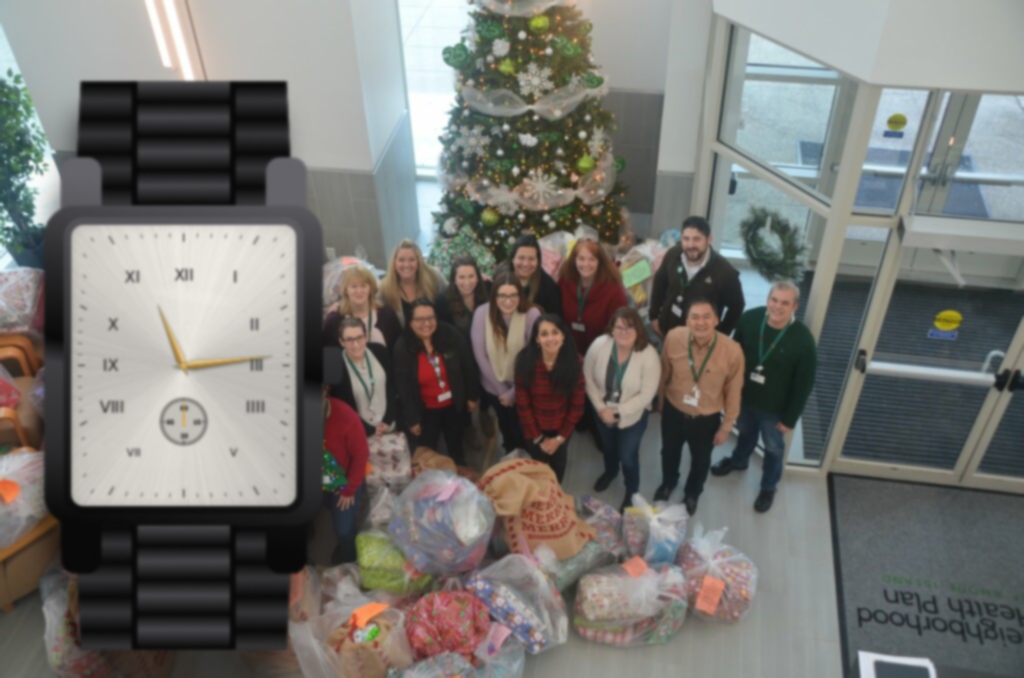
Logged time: 11 h 14 min
